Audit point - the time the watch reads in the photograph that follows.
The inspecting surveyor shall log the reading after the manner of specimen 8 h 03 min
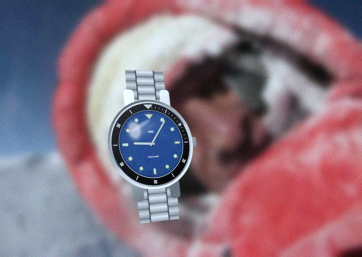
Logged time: 9 h 06 min
